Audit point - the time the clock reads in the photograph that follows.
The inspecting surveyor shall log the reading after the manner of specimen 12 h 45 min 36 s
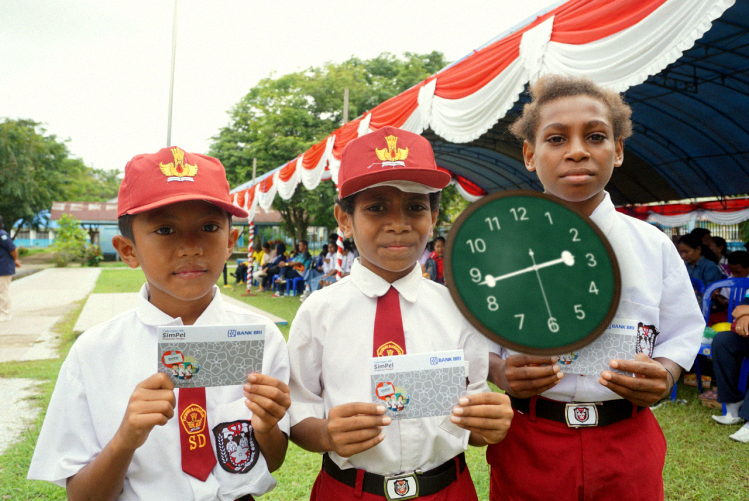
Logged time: 2 h 43 min 30 s
